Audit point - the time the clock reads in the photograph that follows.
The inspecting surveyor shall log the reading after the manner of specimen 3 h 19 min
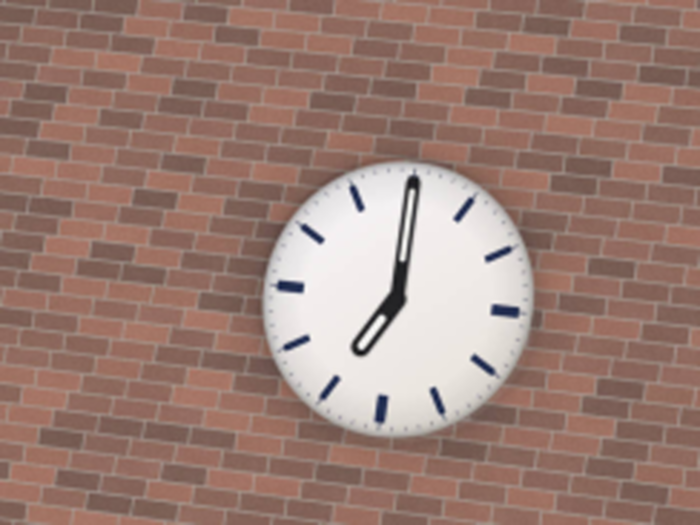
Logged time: 7 h 00 min
